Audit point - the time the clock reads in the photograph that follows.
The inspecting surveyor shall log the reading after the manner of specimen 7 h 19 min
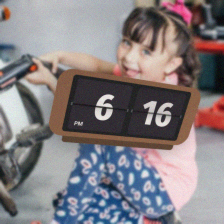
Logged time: 6 h 16 min
